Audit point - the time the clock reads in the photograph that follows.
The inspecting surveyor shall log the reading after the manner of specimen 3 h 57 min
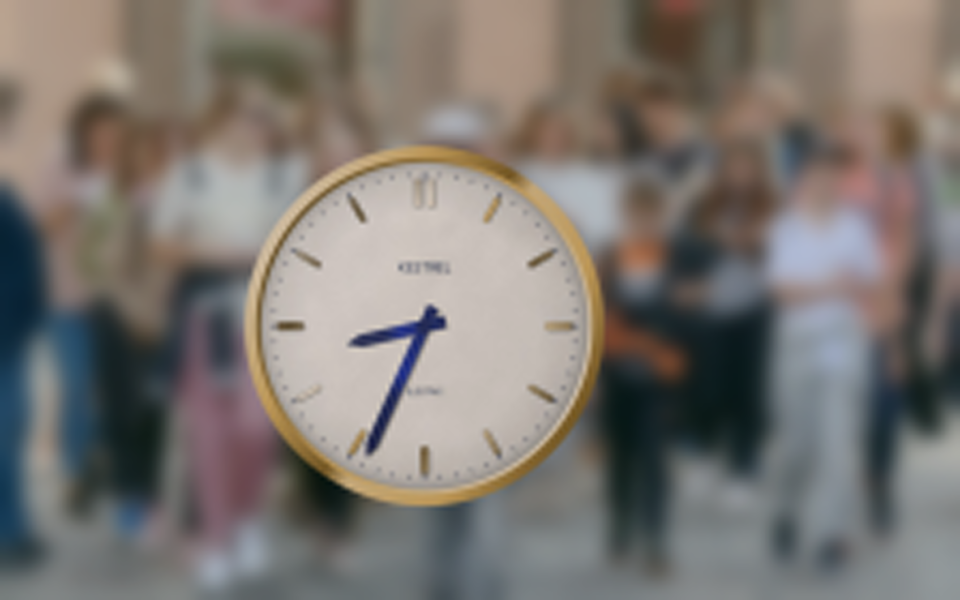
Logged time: 8 h 34 min
